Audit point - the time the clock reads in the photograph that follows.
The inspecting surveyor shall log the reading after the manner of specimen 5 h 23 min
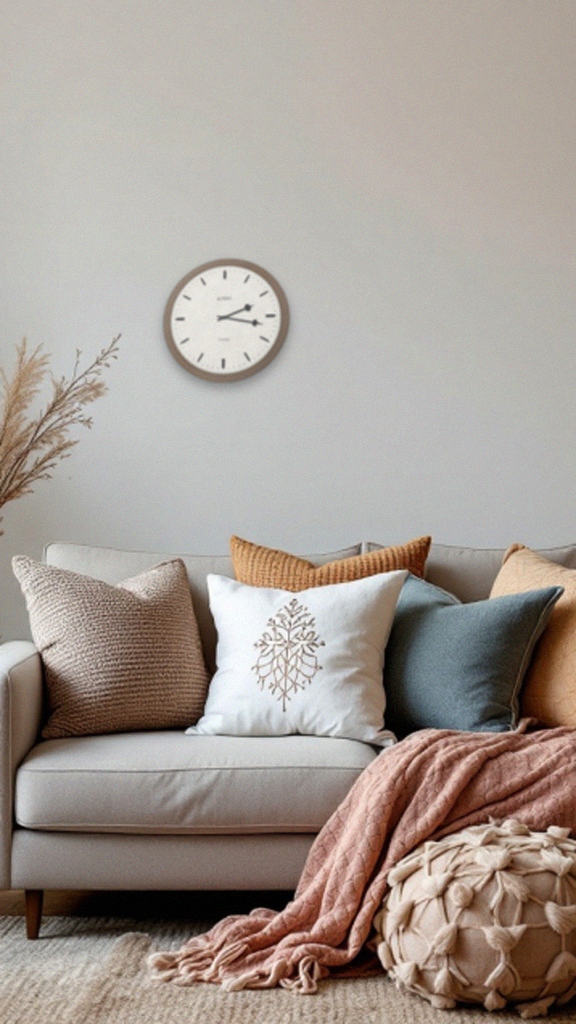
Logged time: 2 h 17 min
